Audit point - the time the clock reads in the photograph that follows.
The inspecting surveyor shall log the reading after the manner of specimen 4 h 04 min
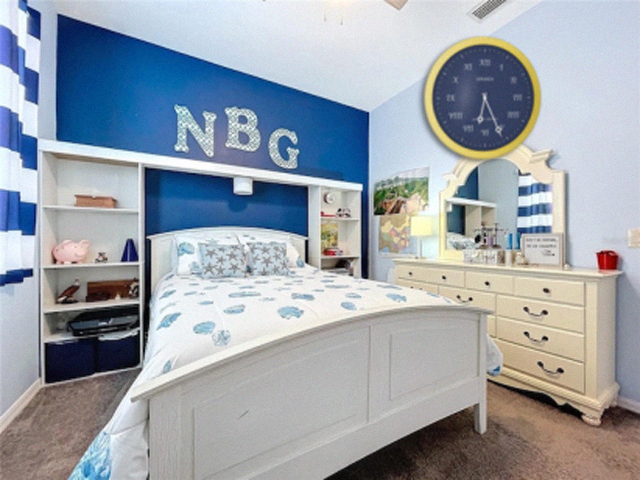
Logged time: 6 h 26 min
